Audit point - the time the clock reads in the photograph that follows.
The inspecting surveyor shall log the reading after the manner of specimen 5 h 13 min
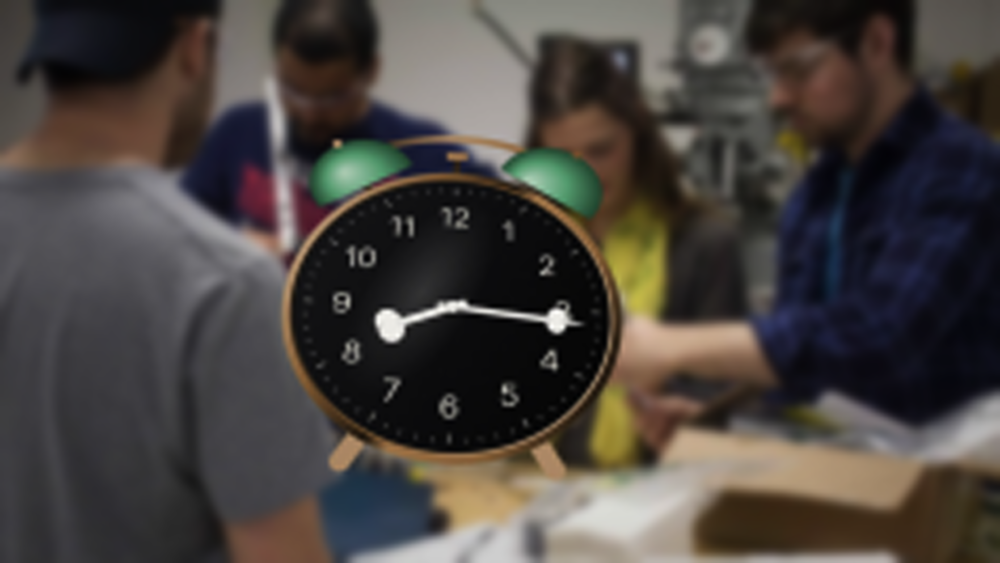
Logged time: 8 h 16 min
